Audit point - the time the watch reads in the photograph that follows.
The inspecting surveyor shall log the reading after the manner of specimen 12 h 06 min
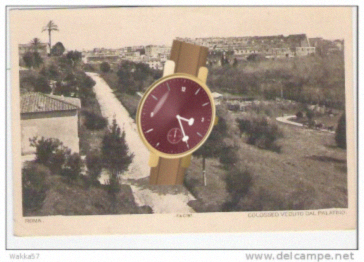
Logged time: 3 h 25 min
